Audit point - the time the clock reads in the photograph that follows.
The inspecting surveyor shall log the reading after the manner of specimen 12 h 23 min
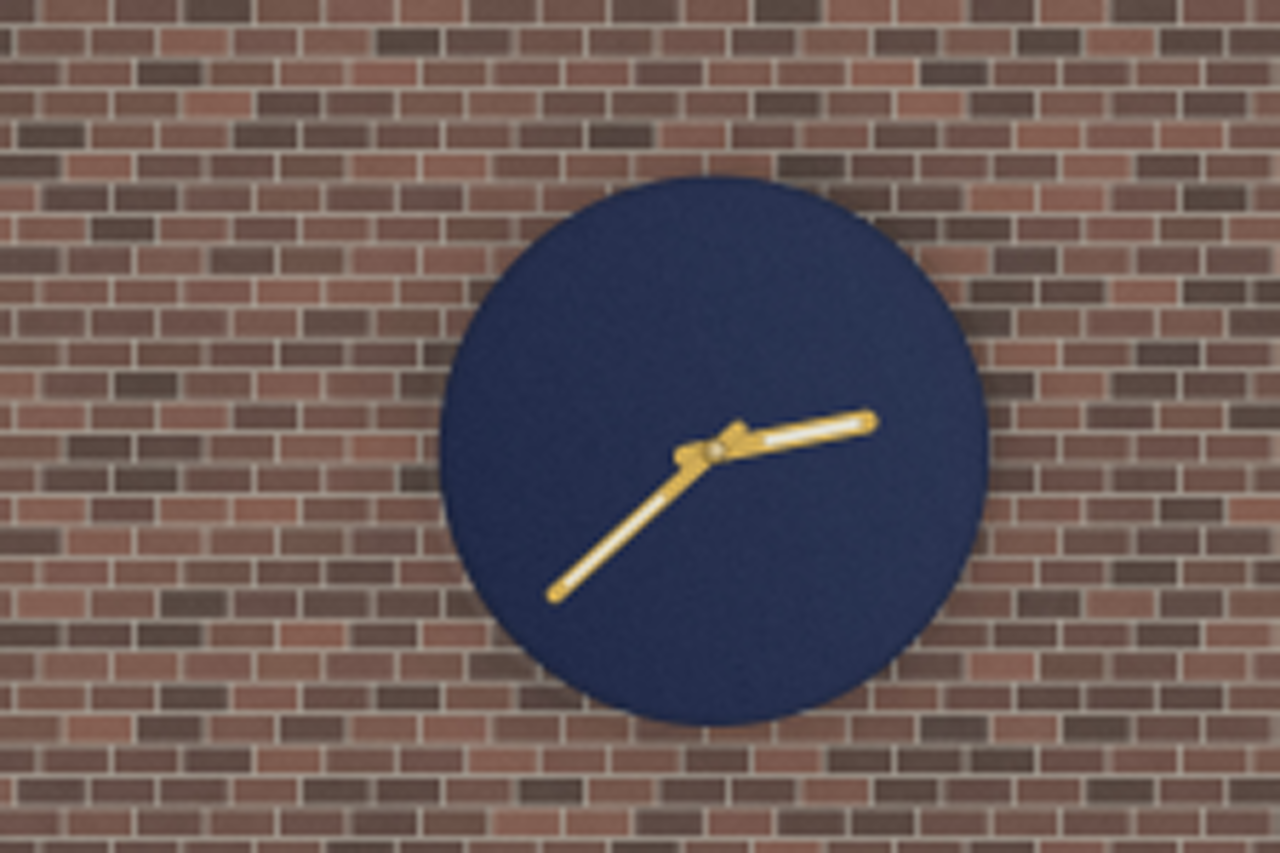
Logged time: 2 h 38 min
